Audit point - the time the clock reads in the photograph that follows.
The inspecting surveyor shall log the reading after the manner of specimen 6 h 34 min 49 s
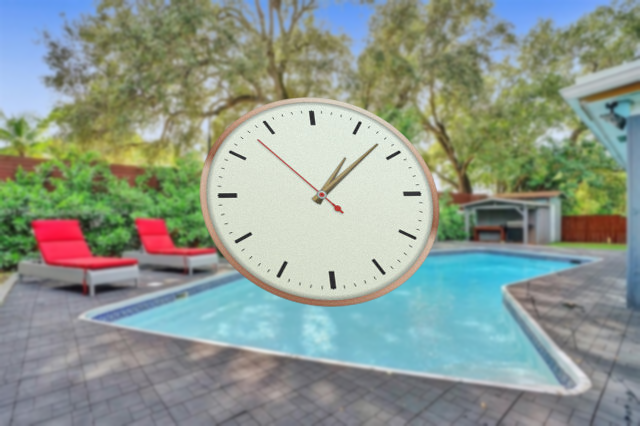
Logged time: 1 h 07 min 53 s
